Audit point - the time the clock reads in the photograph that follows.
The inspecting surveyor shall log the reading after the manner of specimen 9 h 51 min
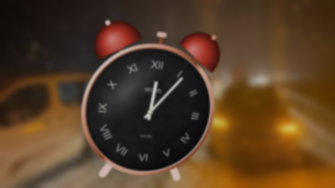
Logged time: 12 h 06 min
